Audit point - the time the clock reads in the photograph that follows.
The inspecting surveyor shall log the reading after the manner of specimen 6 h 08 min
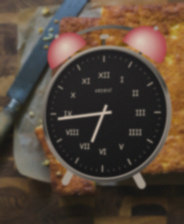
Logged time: 6 h 44 min
